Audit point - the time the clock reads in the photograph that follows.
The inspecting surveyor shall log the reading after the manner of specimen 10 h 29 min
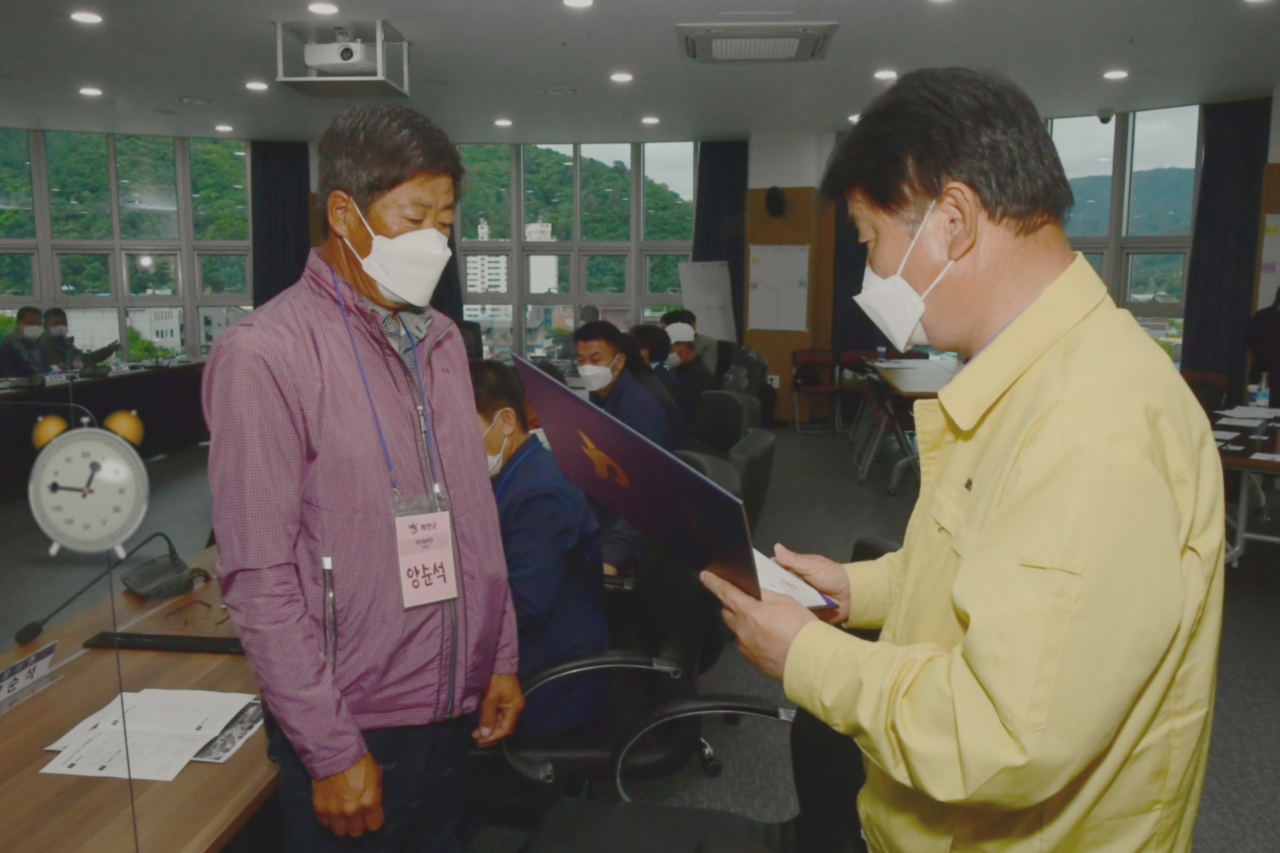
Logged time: 12 h 46 min
